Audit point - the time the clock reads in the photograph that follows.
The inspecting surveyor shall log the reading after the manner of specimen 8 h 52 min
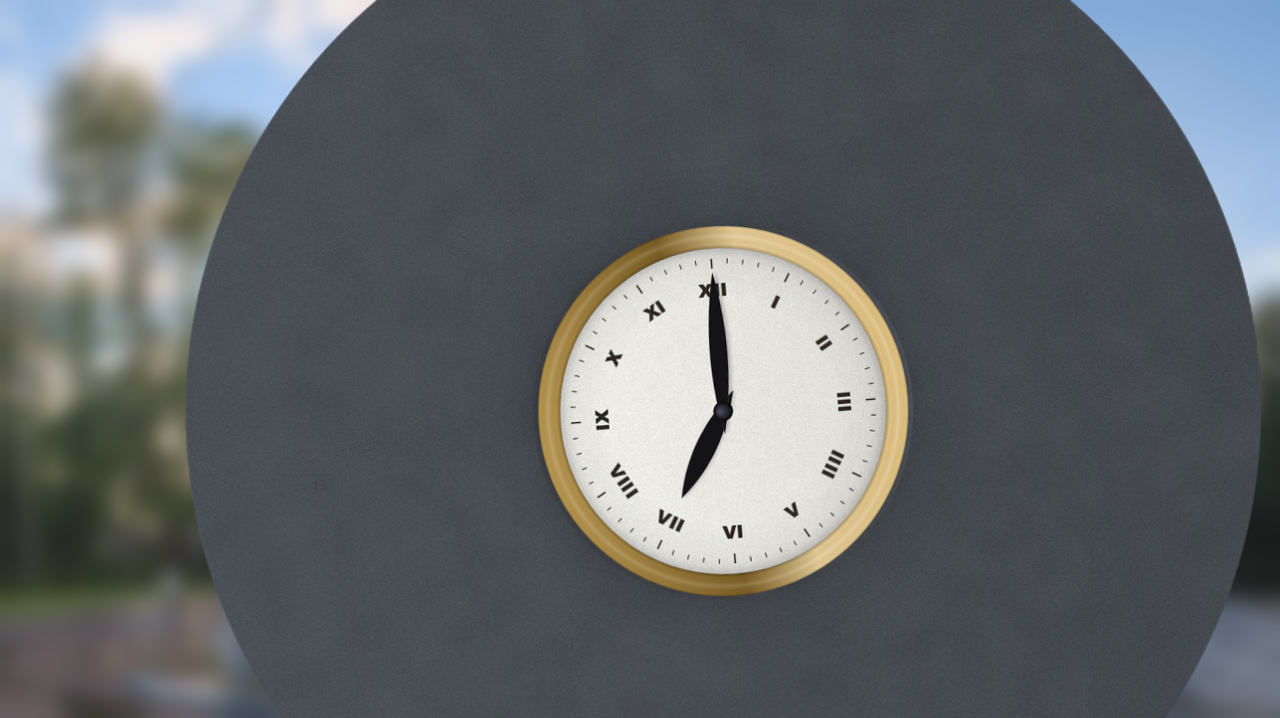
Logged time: 7 h 00 min
